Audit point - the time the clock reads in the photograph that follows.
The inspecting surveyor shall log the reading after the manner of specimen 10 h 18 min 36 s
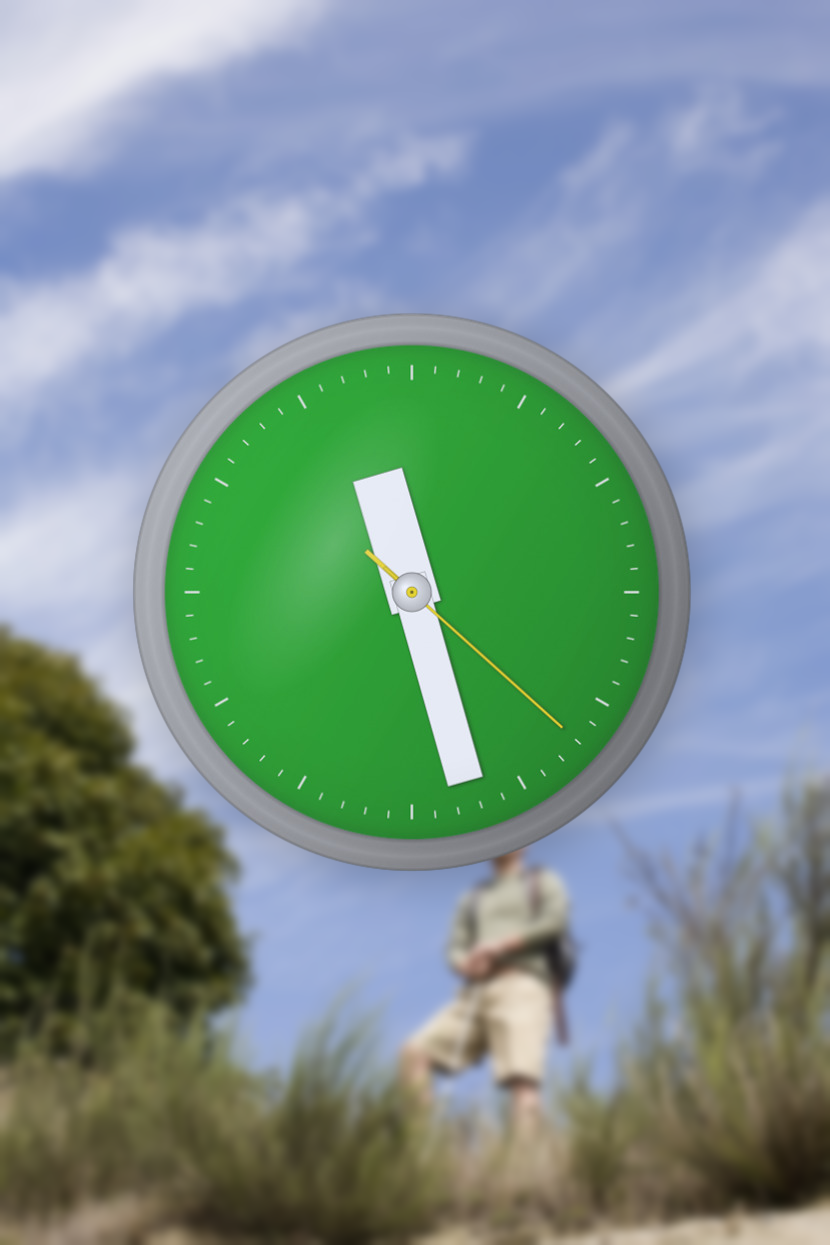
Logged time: 11 h 27 min 22 s
